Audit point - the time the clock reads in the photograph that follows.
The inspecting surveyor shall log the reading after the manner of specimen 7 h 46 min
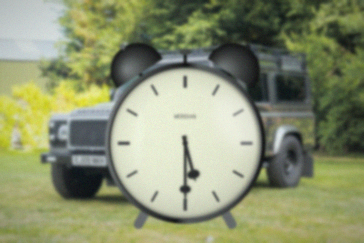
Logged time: 5 h 30 min
